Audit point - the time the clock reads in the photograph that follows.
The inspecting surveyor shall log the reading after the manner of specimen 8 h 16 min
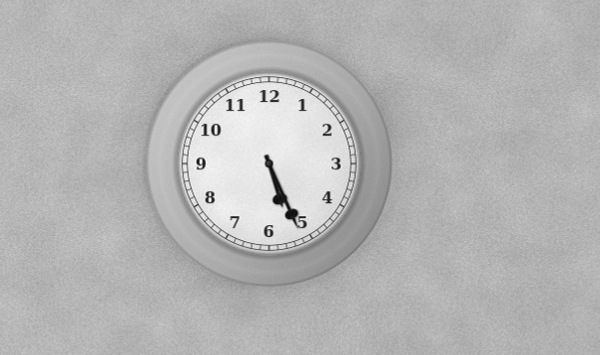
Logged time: 5 h 26 min
